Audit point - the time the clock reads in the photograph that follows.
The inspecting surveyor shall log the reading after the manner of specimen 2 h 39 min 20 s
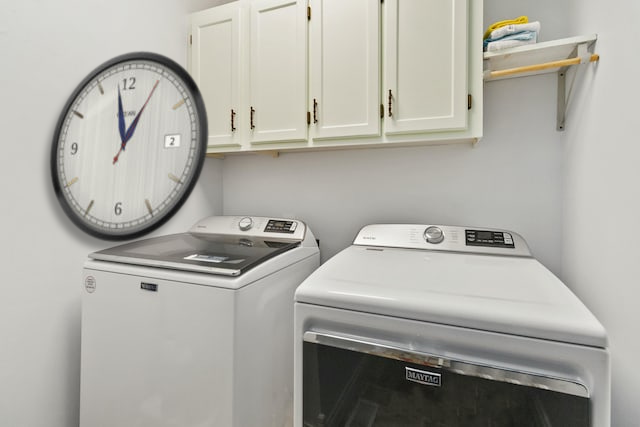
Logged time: 12 h 58 min 05 s
